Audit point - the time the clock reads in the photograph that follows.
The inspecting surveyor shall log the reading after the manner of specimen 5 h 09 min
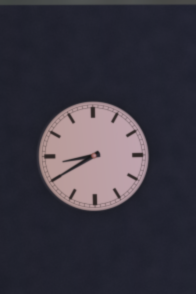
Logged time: 8 h 40 min
